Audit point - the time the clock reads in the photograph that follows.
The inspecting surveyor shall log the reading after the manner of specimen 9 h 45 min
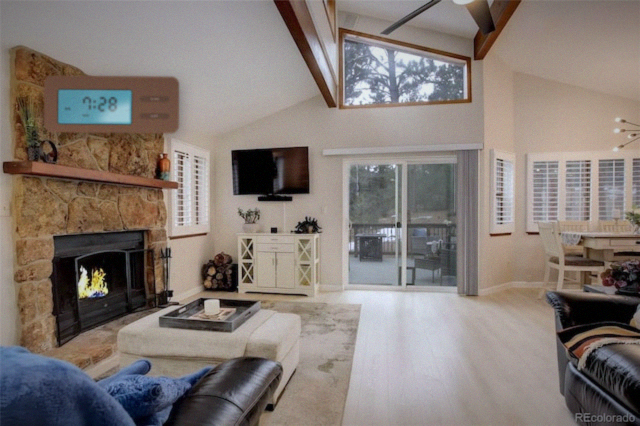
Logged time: 7 h 28 min
